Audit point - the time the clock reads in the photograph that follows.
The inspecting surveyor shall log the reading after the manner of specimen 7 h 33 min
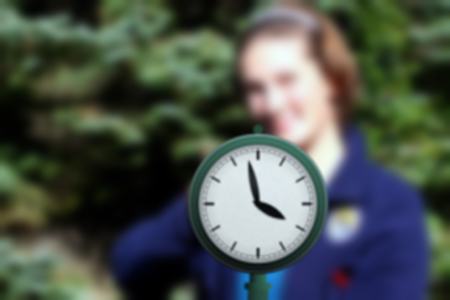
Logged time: 3 h 58 min
